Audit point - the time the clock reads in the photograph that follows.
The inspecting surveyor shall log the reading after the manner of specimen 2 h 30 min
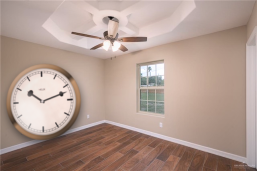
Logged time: 10 h 12 min
